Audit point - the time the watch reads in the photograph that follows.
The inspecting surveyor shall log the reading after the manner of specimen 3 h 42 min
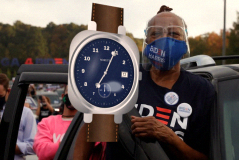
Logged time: 7 h 04 min
